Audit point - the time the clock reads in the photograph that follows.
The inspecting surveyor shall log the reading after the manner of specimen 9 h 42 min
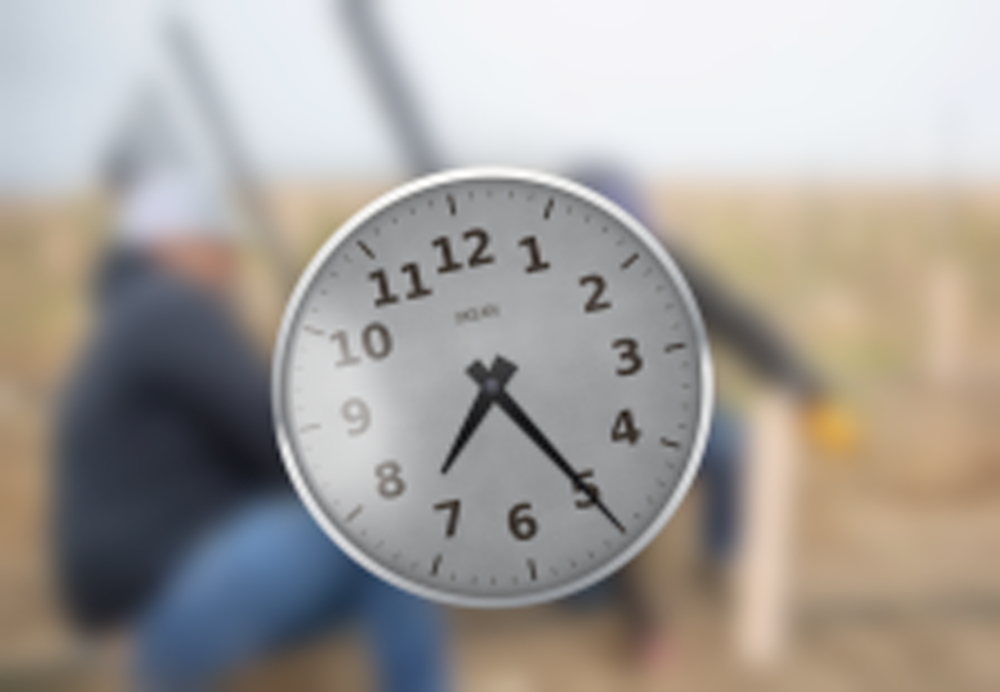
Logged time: 7 h 25 min
